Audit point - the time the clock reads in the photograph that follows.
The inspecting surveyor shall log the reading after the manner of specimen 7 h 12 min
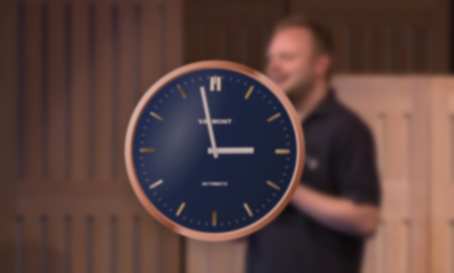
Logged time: 2 h 58 min
